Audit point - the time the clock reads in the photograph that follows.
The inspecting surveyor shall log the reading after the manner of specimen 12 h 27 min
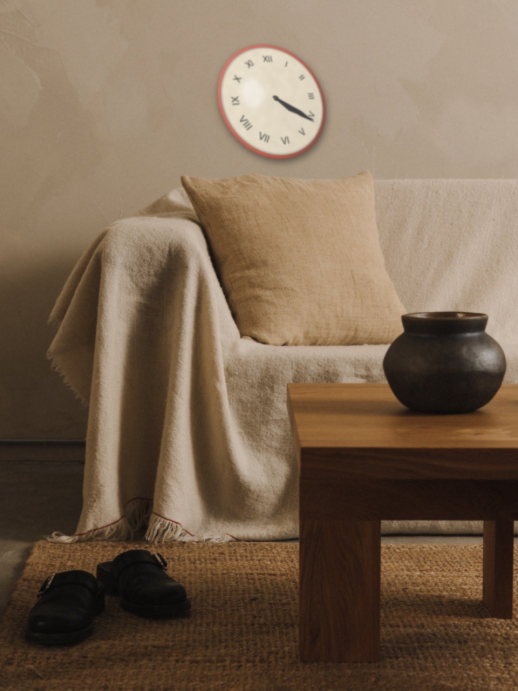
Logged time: 4 h 21 min
